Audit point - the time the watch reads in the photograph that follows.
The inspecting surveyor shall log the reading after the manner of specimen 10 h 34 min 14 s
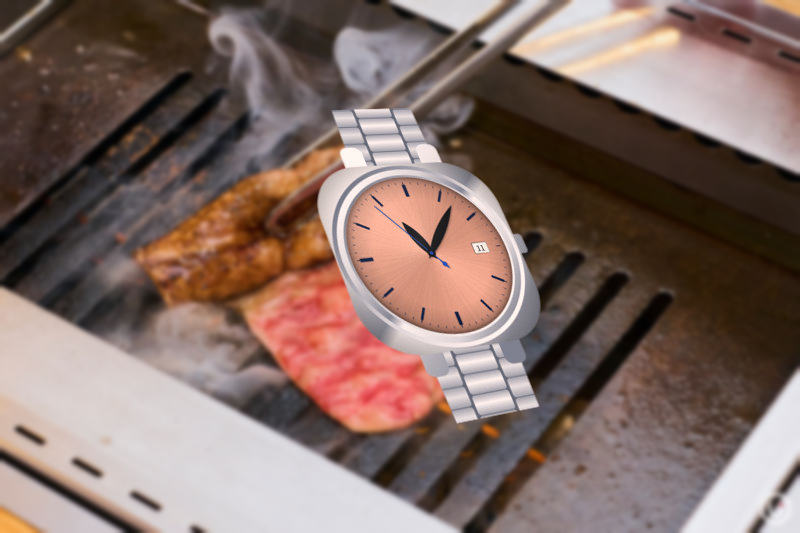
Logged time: 11 h 06 min 54 s
